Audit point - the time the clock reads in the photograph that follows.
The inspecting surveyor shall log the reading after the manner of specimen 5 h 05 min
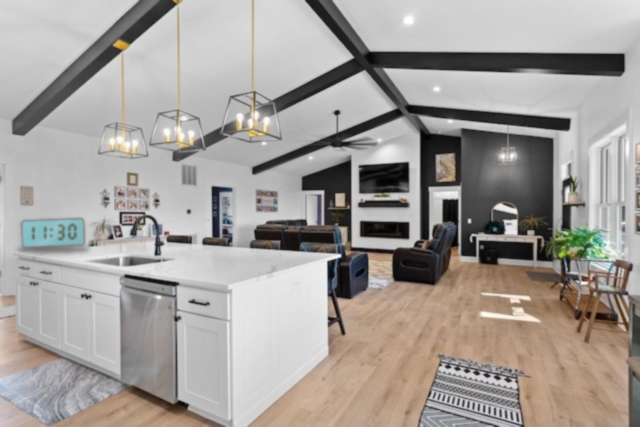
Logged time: 11 h 30 min
